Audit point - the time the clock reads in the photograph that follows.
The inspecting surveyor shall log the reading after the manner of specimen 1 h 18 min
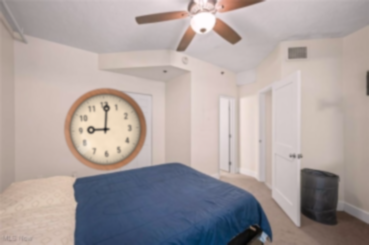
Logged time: 9 h 01 min
